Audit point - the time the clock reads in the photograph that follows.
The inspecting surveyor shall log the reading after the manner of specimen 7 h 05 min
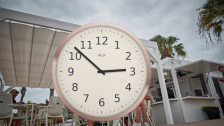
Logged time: 2 h 52 min
